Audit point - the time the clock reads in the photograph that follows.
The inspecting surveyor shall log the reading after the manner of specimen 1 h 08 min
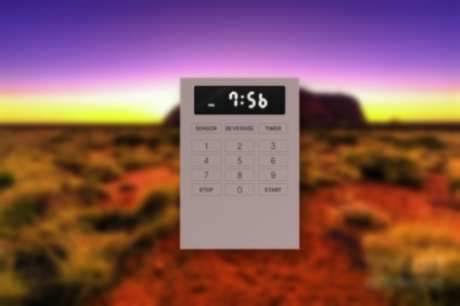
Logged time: 7 h 56 min
